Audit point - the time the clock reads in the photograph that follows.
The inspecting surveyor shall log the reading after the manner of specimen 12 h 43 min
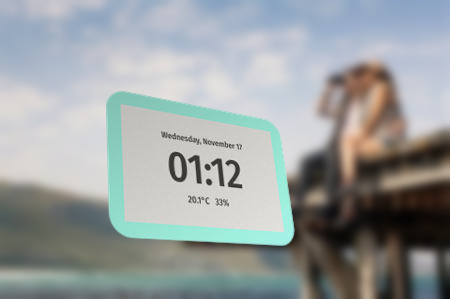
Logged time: 1 h 12 min
